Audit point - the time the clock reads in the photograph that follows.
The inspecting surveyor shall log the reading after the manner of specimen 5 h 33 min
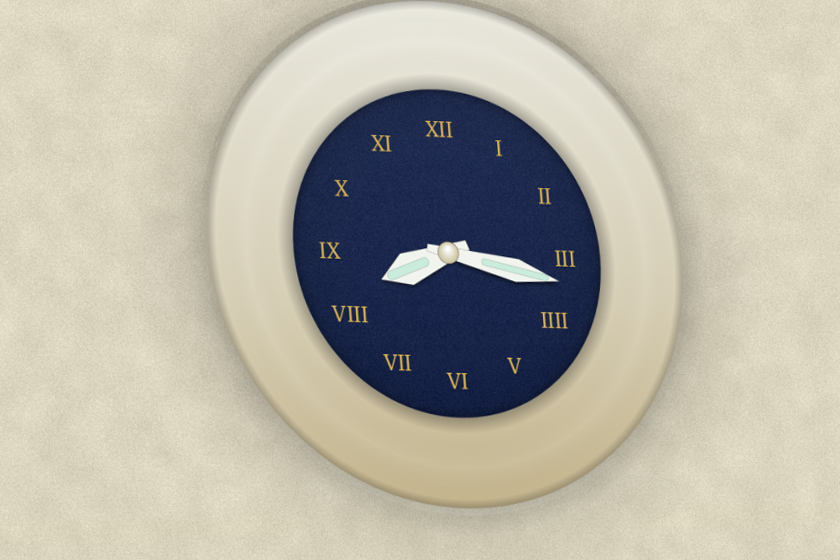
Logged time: 8 h 17 min
